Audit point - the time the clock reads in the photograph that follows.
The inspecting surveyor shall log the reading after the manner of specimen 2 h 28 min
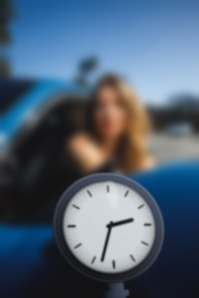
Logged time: 2 h 33 min
